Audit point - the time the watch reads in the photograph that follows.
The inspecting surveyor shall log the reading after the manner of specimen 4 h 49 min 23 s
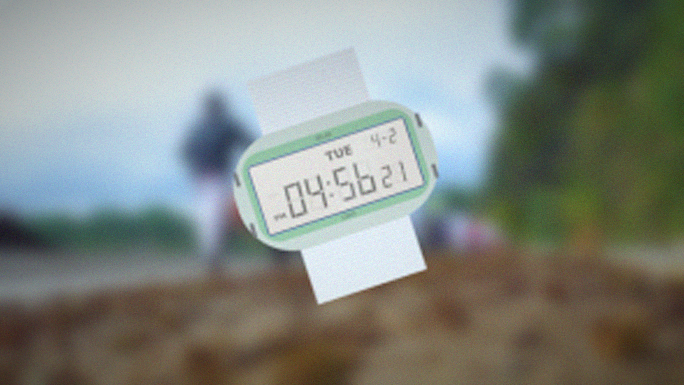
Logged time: 4 h 56 min 21 s
